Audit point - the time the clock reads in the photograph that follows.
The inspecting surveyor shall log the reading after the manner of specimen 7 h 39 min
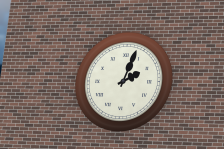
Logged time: 2 h 03 min
